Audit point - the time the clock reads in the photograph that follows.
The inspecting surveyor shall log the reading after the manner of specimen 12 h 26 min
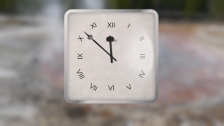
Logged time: 11 h 52 min
